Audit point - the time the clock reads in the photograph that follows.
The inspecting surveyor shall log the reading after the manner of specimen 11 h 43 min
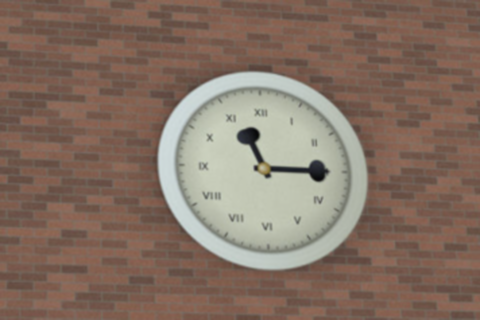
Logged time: 11 h 15 min
